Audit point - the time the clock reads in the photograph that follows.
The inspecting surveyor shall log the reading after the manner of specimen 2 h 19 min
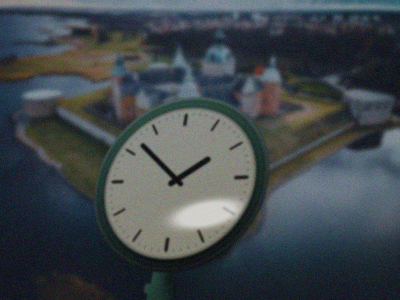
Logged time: 1 h 52 min
